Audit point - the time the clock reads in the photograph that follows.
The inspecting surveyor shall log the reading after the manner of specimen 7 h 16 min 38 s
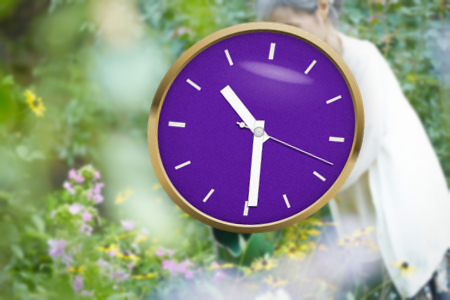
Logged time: 10 h 29 min 18 s
